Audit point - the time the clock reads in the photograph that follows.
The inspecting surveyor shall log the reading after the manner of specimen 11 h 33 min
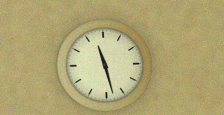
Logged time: 11 h 28 min
